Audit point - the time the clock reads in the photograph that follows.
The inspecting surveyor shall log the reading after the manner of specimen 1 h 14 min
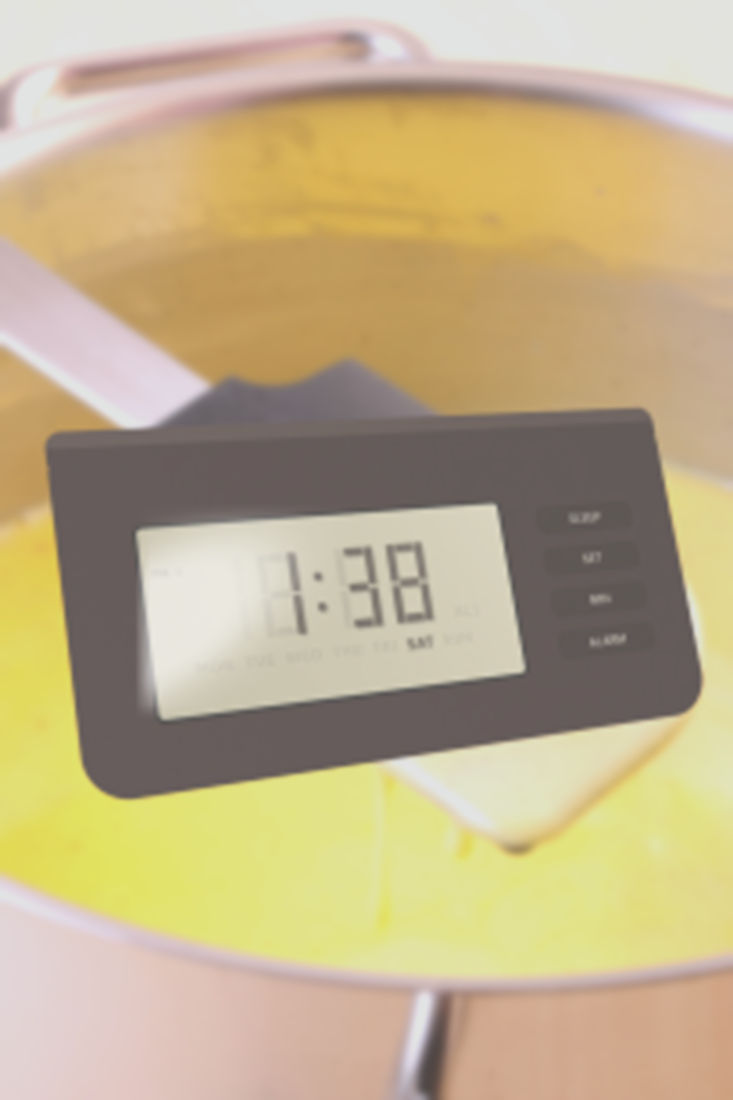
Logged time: 1 h 38 min
